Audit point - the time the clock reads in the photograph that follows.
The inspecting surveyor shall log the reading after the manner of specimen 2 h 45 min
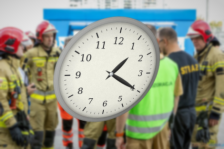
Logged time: 1 h 20 min
